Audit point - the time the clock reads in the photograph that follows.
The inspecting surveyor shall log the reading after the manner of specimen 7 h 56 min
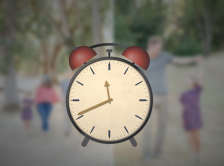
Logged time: 11 h 41 min
